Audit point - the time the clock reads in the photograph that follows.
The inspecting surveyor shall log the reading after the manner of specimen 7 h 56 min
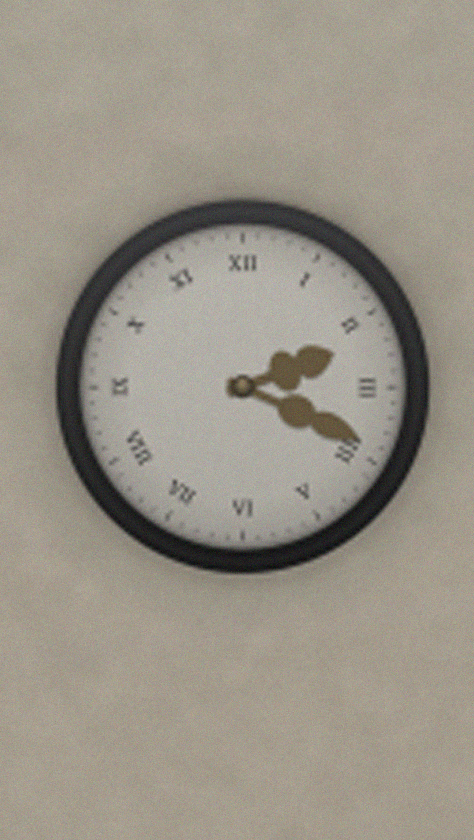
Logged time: 2 h 19 min
